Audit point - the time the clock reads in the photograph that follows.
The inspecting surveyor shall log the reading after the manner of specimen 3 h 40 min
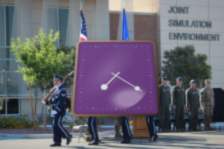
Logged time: 7 h 21 min
